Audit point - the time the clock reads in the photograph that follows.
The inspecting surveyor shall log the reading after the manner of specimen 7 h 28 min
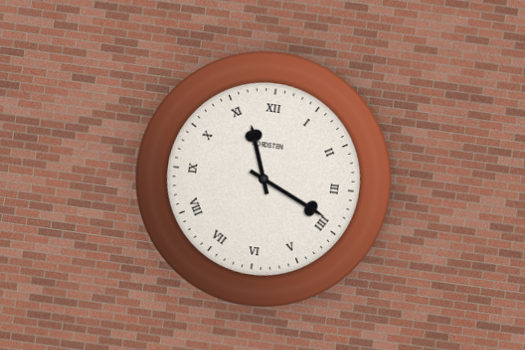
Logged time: 11 h 19 min
